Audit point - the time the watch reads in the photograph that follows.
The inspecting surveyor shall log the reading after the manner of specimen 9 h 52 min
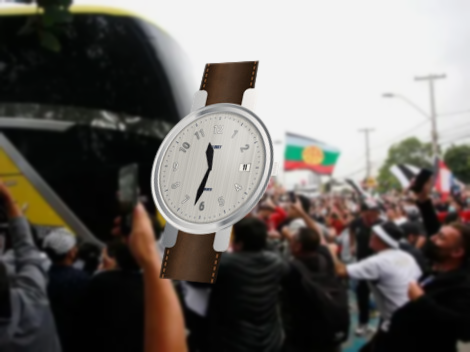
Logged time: 11 h 32 min
